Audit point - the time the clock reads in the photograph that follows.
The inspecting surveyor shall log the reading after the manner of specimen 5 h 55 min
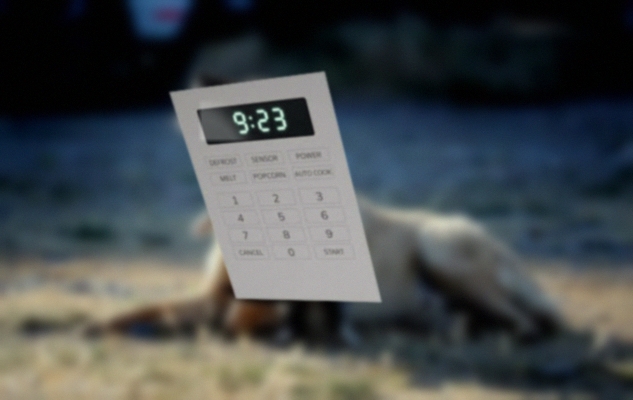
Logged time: 9 h 23 min
